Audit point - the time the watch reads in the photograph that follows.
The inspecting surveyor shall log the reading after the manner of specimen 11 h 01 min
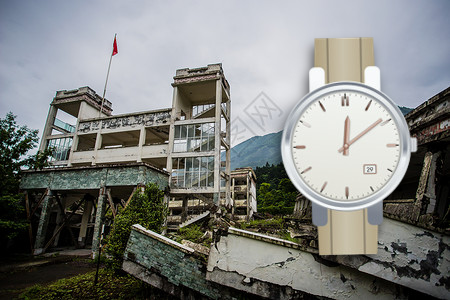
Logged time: 12 h 09 min
